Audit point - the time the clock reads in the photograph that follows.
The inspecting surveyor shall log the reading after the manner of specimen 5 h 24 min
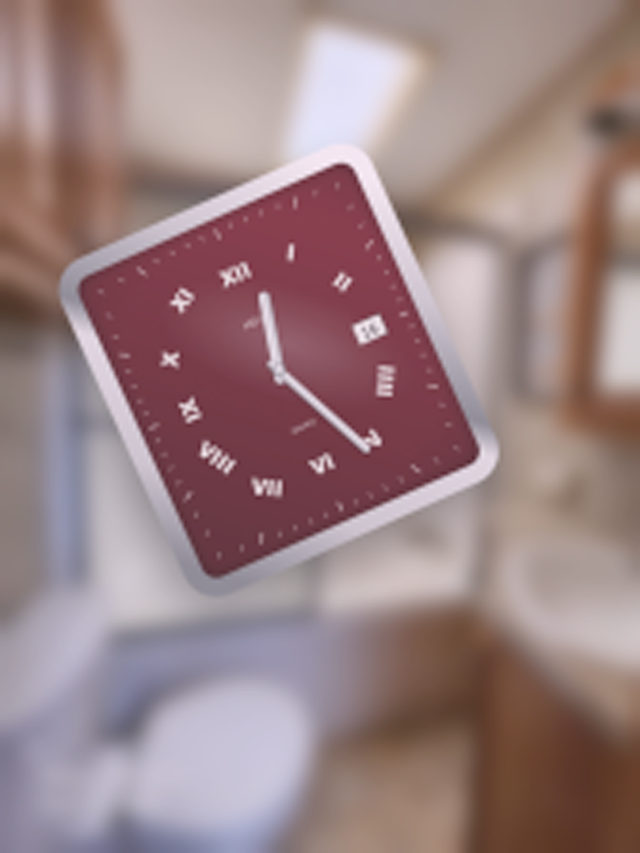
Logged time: 12 h 26 min
